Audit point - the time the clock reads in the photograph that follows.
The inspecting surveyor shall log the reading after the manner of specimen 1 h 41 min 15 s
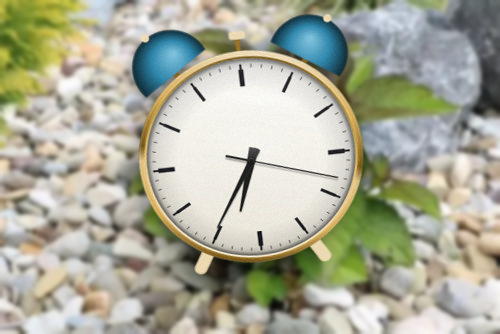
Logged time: 6 h 35 min 18 s
